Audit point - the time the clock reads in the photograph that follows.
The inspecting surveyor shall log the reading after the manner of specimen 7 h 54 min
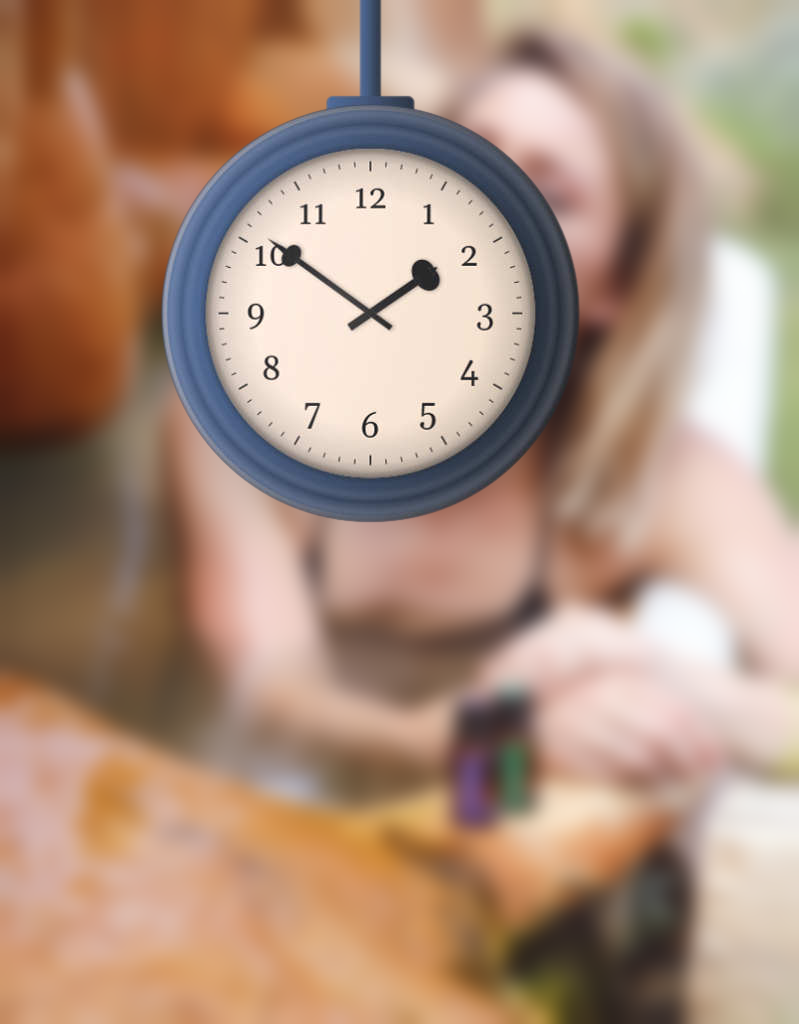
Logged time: 1 h 51 min
